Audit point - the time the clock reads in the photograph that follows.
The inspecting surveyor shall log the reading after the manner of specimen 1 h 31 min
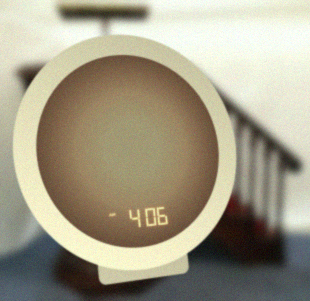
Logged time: 4 h 06 min
